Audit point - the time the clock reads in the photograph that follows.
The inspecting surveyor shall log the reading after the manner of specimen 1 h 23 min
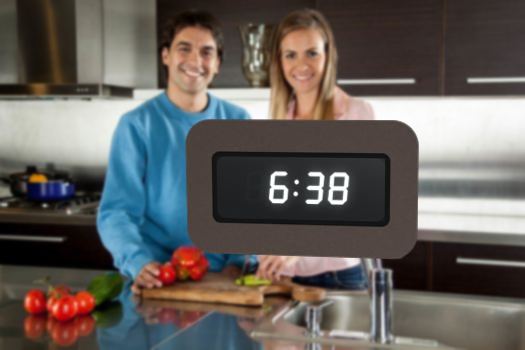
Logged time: 6 h 38 min
